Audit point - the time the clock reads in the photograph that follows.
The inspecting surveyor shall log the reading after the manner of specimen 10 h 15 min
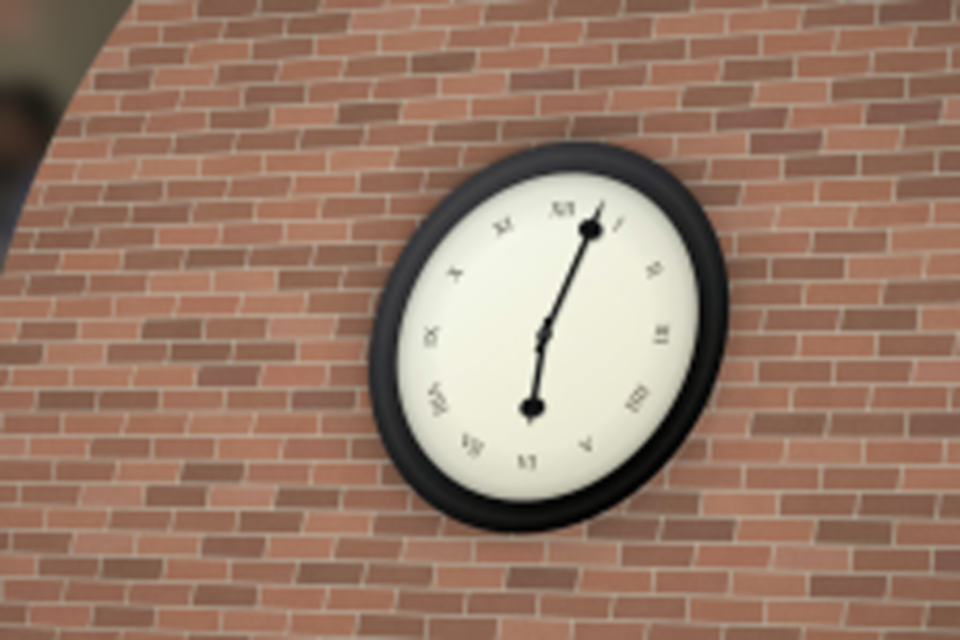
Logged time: 6 h 03 min
